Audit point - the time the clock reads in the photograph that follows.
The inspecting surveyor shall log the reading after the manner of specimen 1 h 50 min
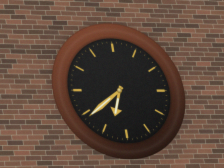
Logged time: 6 h 39 min
